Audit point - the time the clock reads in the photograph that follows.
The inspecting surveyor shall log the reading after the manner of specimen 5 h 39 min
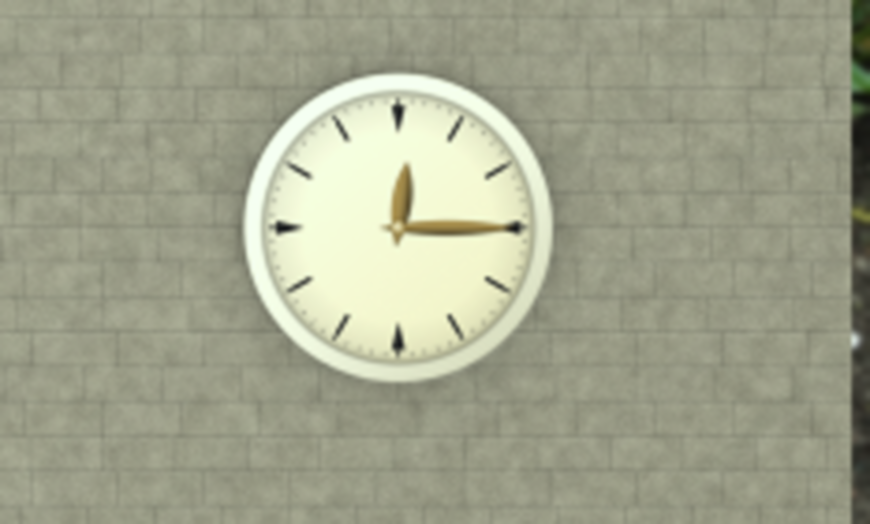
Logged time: 12 h 15 min
